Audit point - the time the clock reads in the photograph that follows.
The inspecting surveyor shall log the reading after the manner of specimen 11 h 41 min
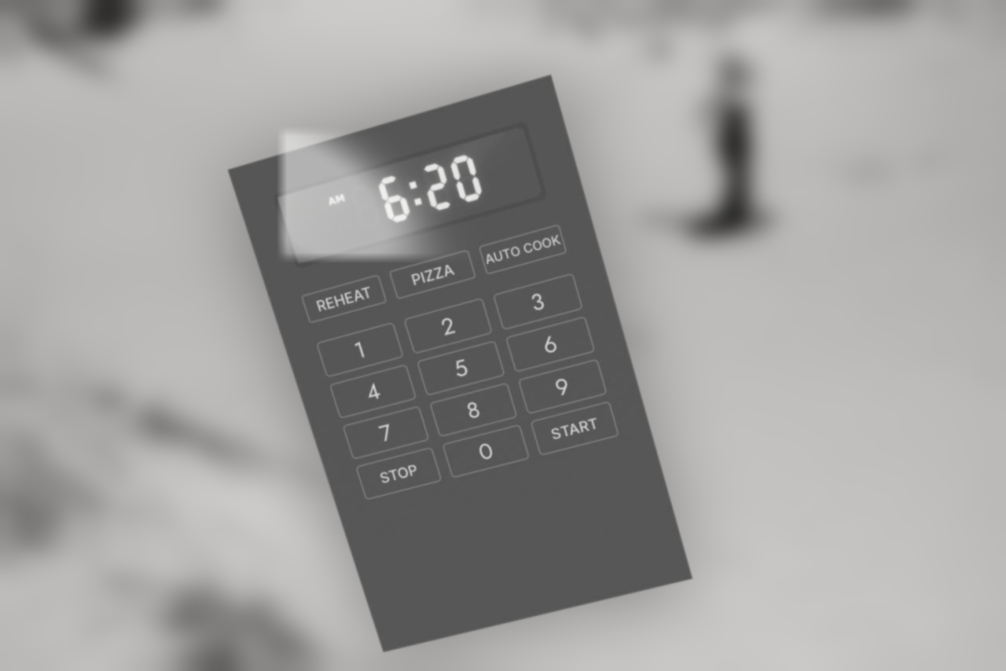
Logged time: 6 h 20 min
